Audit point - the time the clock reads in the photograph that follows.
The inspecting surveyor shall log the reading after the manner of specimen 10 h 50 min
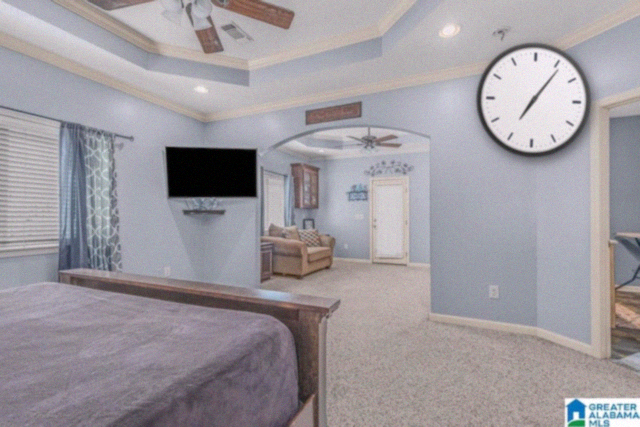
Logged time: 7 h 06 min
